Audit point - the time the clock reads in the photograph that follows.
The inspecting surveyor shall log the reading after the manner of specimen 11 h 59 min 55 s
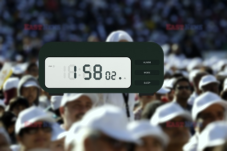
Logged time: 1 h 58 min 02 s
